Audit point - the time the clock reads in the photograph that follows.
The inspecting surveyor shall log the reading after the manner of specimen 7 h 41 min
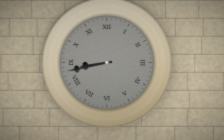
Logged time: 8 h 43 min
